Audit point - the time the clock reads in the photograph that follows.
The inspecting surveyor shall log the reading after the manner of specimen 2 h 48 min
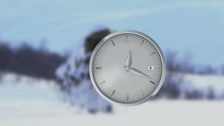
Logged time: 12 h 19 min
